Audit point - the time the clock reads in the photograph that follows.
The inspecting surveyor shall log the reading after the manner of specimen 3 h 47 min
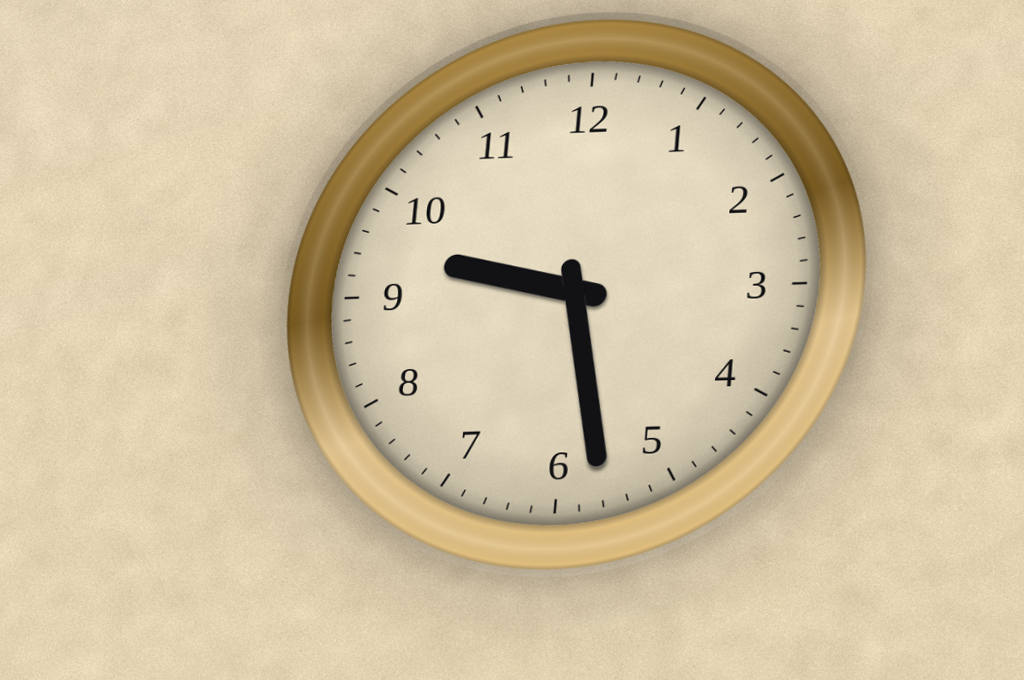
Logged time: 9 h 28 min
